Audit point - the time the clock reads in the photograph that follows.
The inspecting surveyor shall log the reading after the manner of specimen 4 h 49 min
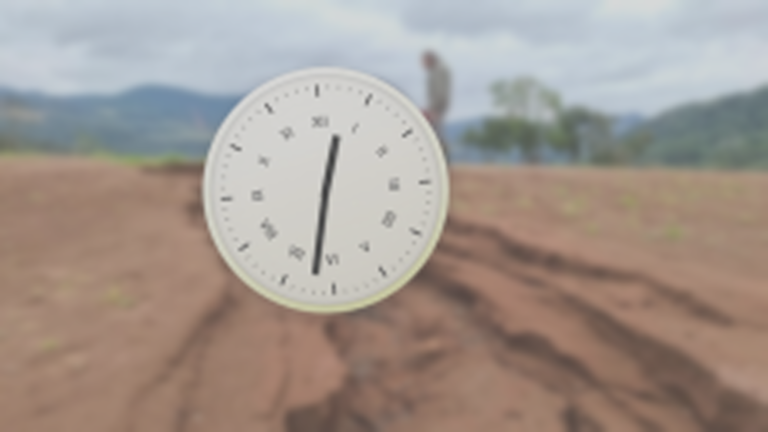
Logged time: 12 h 32 min
